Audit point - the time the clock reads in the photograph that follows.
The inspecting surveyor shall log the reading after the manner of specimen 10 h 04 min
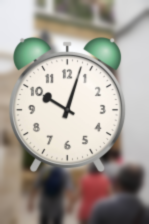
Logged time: 10 h 03 min
